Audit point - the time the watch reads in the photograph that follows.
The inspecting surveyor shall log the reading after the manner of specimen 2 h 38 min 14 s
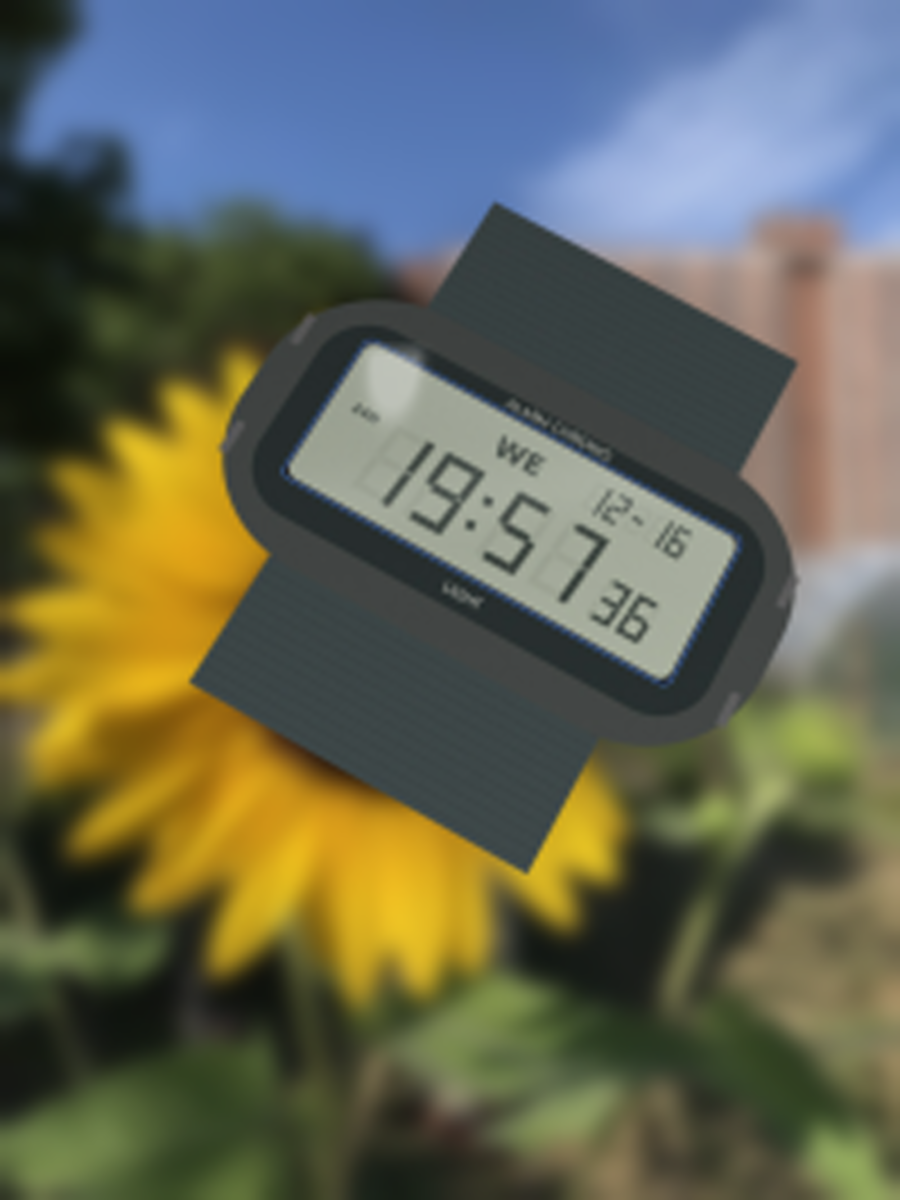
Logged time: 19 h 57 min 36 s
